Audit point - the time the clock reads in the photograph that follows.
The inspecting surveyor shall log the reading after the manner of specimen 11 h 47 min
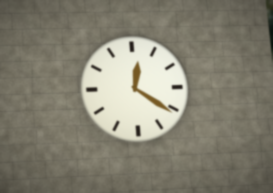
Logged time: 12 h 21 min
